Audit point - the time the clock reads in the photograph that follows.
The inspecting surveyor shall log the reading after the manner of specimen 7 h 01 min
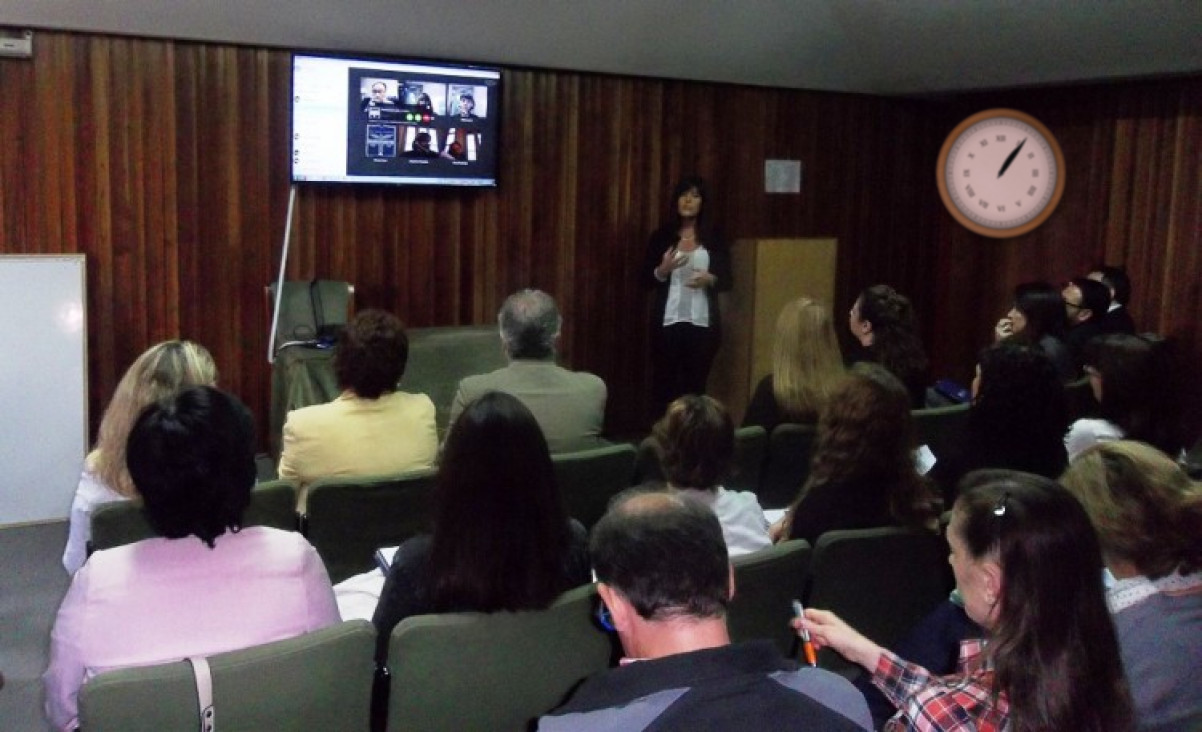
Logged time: 1 h 06 min
